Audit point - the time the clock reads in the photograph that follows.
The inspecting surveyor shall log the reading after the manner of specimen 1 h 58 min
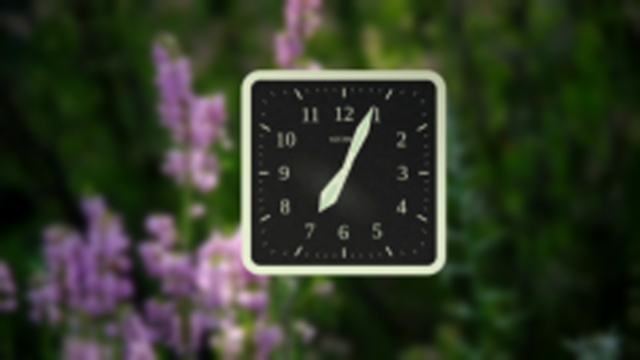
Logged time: 7 h 04 min
